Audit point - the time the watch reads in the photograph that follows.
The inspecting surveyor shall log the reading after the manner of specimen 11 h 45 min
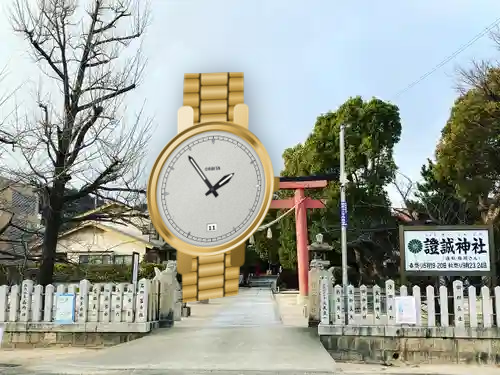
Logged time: 1 h 54 min
